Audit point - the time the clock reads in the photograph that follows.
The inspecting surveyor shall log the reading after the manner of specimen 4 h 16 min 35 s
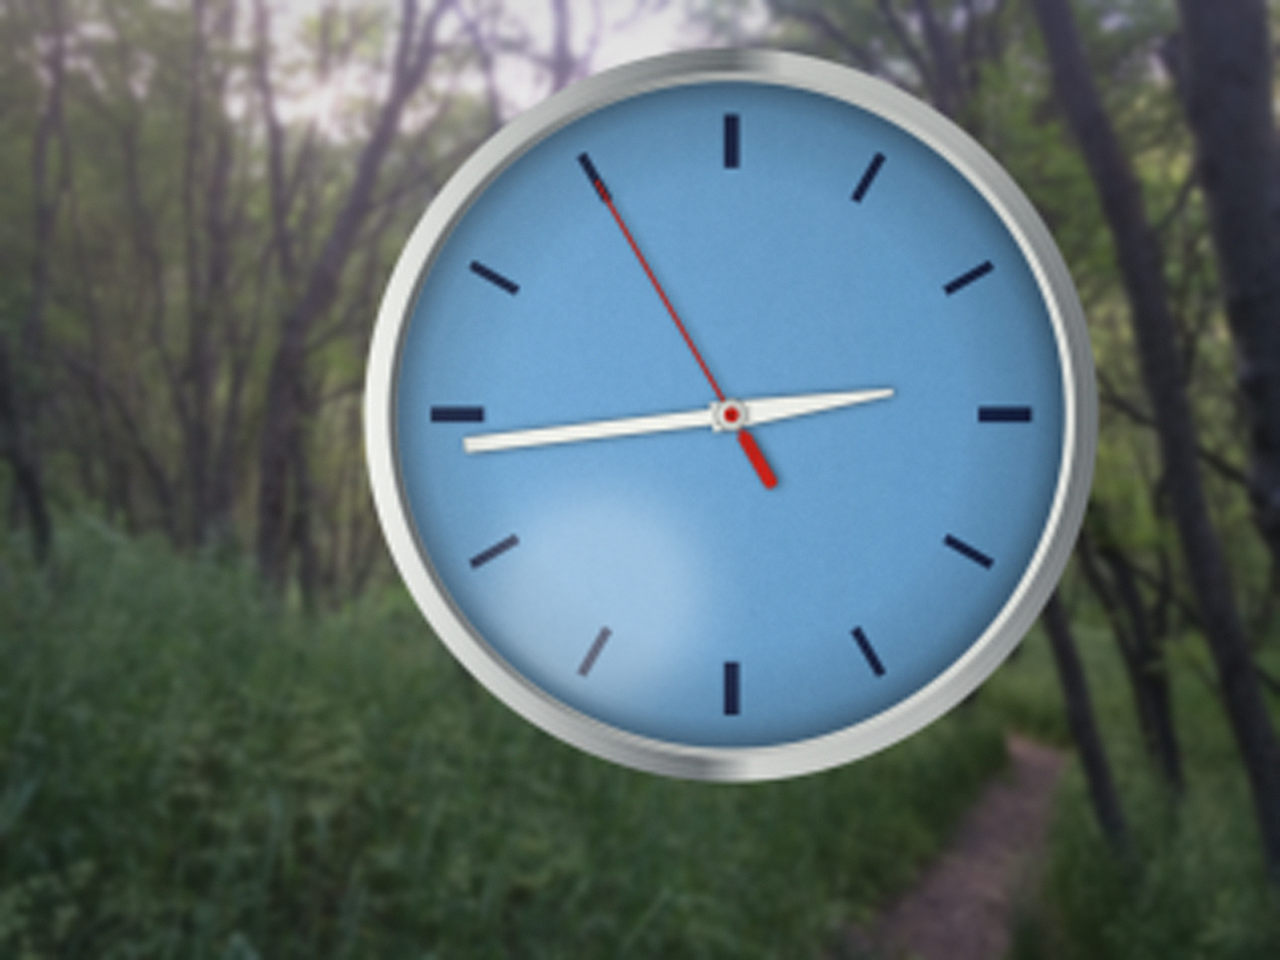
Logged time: 2 h 43 min 55 s
